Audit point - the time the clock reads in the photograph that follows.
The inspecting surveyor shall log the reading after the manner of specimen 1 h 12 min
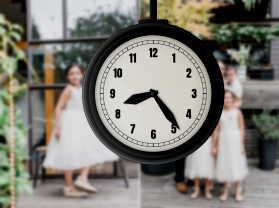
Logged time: 8 h 24 min
